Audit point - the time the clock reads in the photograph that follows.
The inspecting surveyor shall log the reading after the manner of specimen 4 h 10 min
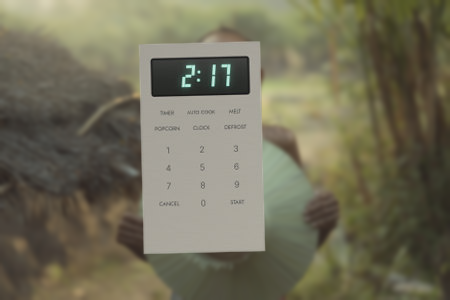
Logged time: 2 h 17 min
